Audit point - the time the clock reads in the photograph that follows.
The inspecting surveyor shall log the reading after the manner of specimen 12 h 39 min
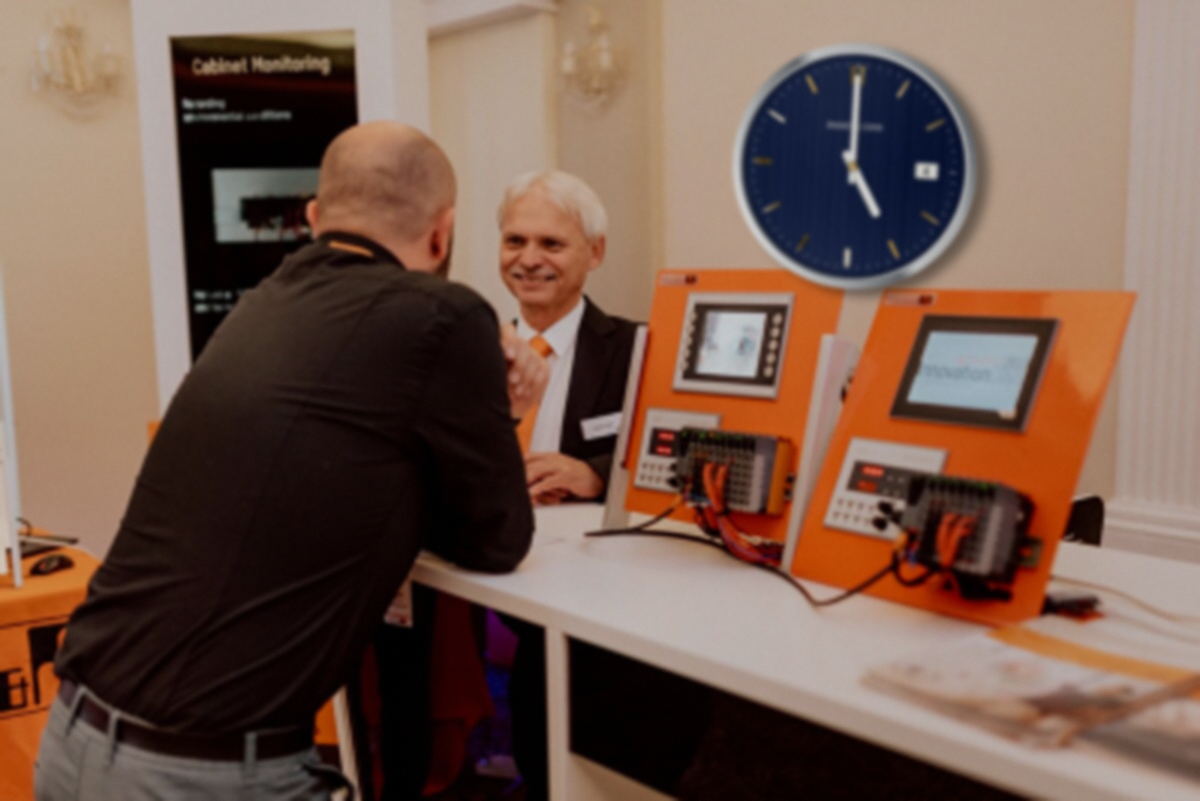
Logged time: 5 h 00 min
